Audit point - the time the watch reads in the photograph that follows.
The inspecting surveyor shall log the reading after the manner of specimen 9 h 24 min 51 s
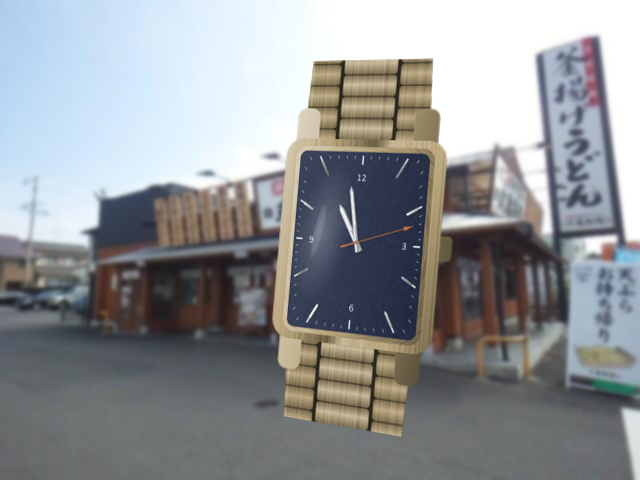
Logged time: 10 h 58 min 12 s
